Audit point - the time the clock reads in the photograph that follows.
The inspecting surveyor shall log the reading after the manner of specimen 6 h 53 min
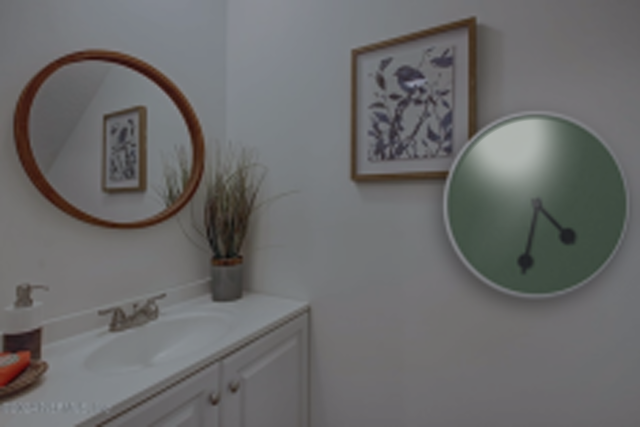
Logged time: 4 h 32 min
